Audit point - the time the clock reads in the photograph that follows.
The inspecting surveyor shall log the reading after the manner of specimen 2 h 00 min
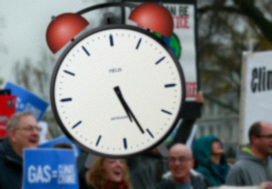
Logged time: 5 h 26 min
